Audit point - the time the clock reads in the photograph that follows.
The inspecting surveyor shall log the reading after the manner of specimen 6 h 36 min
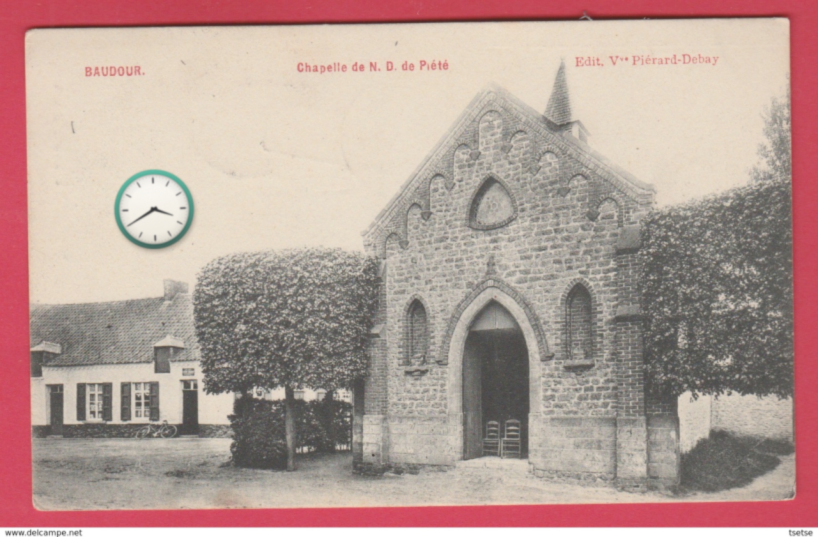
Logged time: 3 h 40 min
